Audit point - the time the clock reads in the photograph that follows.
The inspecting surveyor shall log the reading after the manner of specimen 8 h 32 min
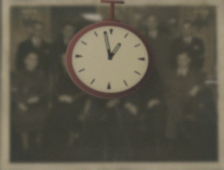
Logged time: 12 h 58 min
